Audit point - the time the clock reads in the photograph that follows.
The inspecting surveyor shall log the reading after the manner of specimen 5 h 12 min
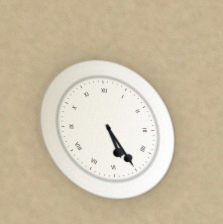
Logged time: 5 h 25 min
